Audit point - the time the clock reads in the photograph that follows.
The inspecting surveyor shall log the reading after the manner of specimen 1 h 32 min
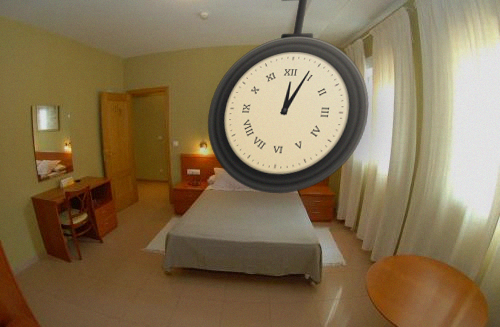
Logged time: 12 h 04 min
